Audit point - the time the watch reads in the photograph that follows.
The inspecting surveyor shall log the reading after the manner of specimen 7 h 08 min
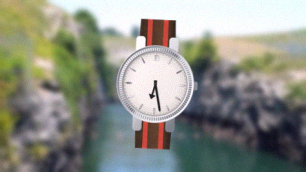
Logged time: 6 h 28 min
